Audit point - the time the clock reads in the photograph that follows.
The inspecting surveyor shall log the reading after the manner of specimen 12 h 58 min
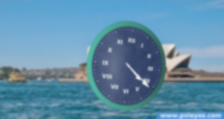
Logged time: 4 h 21 min
